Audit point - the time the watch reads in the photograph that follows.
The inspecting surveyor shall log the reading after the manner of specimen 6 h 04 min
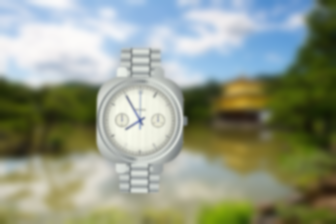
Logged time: 7 h 55 min
